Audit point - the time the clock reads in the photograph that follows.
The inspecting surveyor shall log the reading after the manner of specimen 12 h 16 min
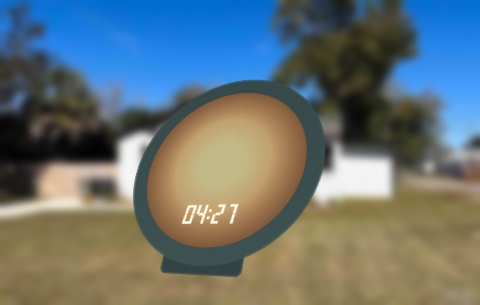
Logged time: 4 h 27 min
